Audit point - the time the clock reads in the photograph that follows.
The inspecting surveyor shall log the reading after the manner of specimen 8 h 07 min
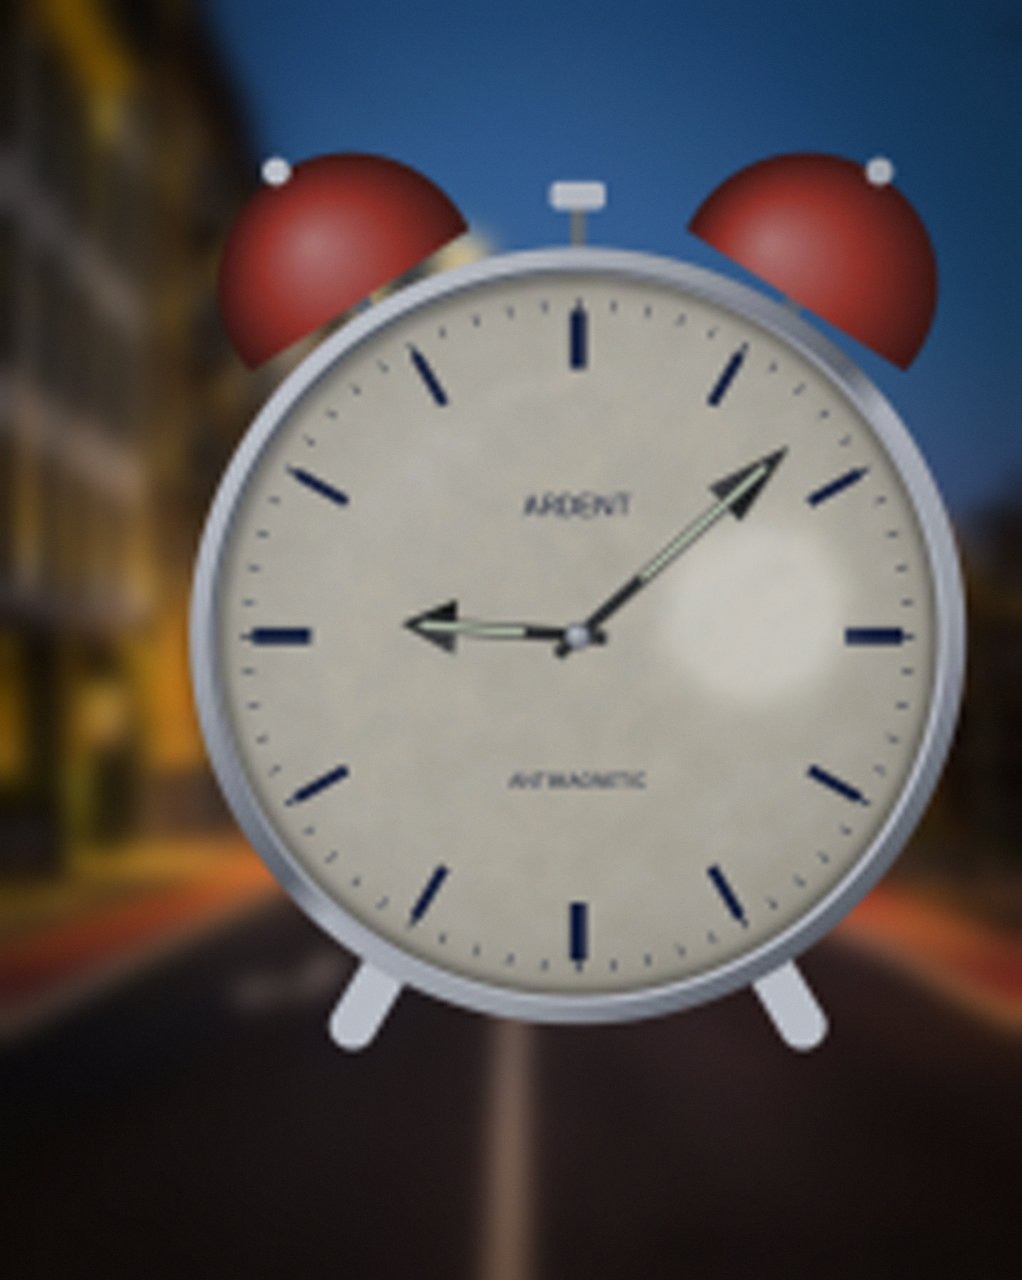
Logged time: 9 h 08 min
